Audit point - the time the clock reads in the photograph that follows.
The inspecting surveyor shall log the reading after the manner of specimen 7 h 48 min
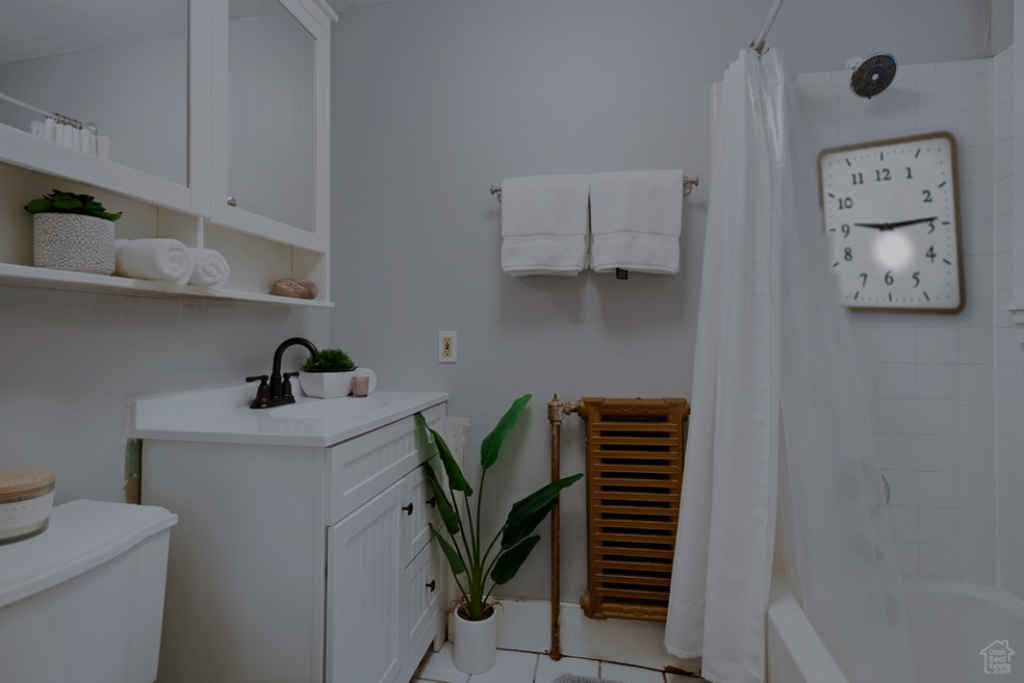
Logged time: 9 h 14 min
